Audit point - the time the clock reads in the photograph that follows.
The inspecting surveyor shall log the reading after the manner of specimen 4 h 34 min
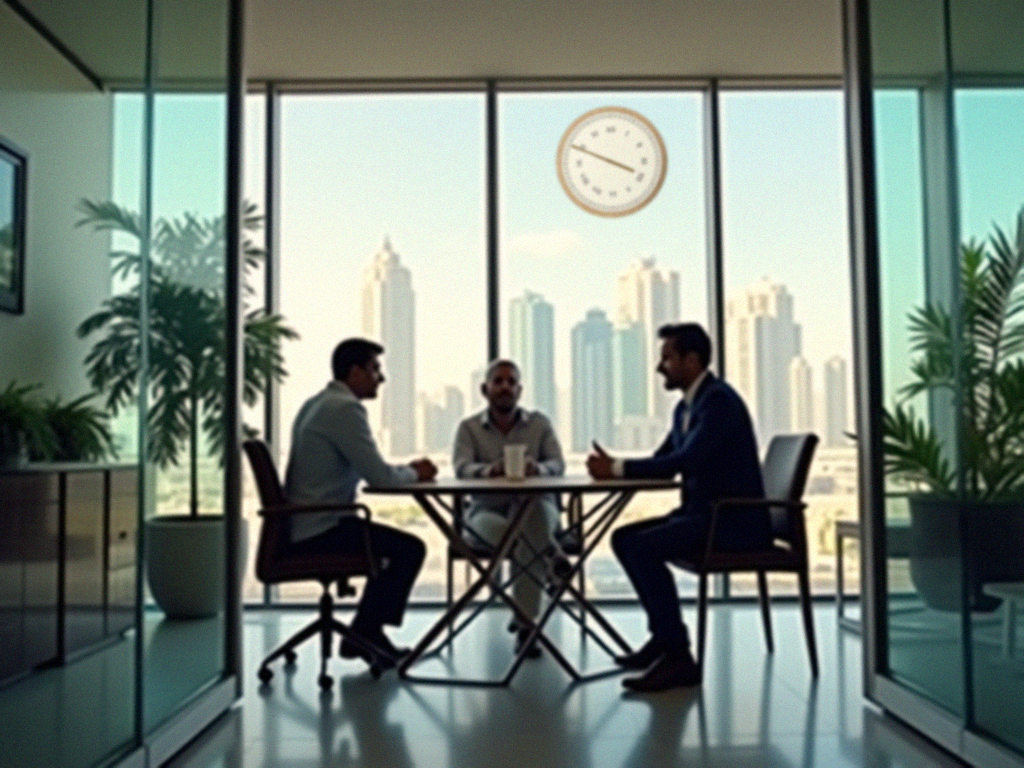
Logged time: 3 h 49 min
